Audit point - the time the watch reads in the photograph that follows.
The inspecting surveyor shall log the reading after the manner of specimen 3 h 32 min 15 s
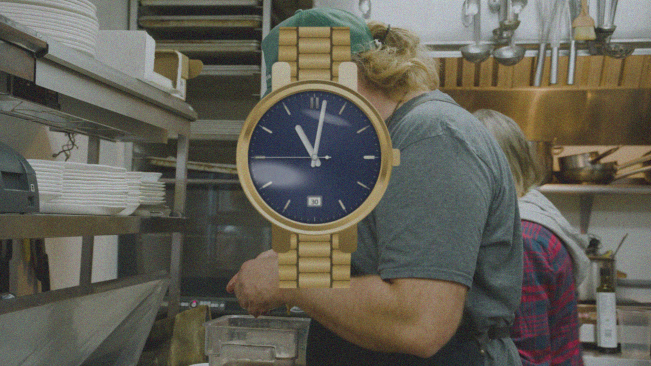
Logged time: 11 h 01 min 45 s
